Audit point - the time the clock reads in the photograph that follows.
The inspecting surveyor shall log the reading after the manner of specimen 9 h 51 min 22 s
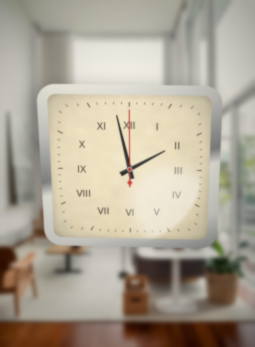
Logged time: 1 h 58 min 00 s
